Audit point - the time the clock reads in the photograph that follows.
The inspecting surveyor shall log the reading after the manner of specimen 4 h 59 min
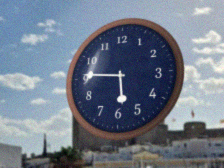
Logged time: 5 h 46 min
